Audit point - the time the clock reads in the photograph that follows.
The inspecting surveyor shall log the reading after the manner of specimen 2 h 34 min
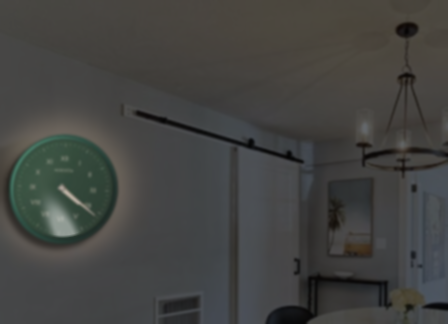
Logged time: 4 h 21 min
